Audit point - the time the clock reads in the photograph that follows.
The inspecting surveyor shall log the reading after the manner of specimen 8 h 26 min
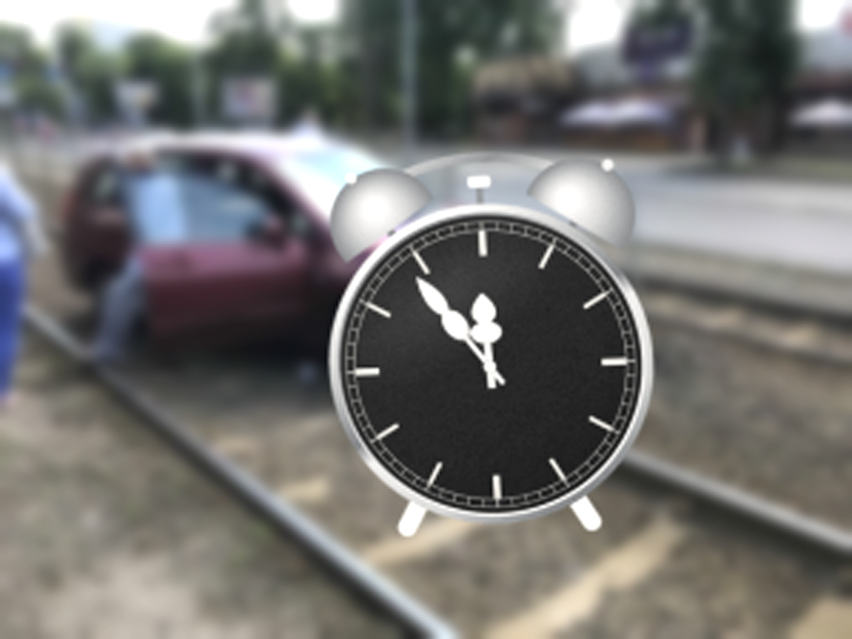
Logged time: 11 h 54 min
